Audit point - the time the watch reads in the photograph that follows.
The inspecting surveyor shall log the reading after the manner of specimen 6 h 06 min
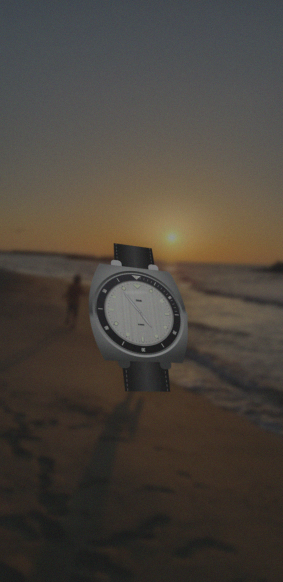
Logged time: 4 h 54 min
